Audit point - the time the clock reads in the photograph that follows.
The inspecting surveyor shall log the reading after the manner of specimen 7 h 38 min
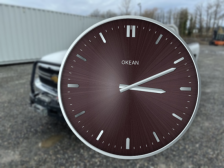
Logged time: 3 h 11 min
